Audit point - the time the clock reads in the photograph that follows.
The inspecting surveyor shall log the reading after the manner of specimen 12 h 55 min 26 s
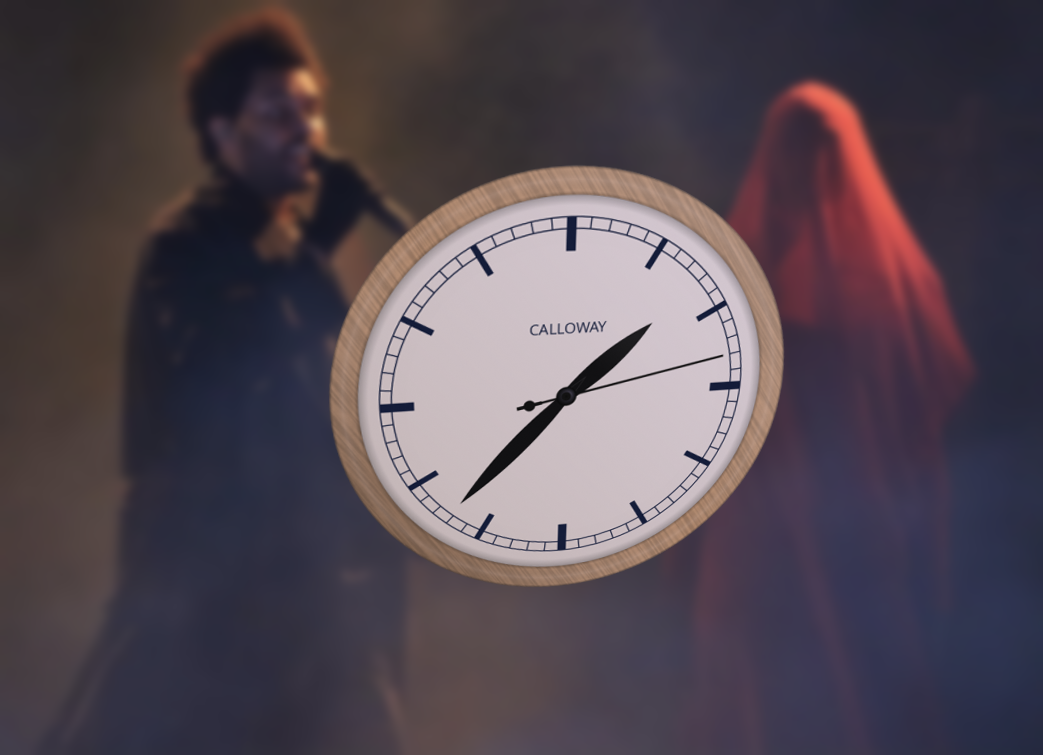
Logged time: 1 h 37 min 13 s
